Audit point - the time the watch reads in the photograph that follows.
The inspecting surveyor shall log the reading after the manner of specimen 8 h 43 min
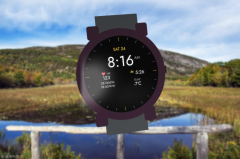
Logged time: 8 h 16 min
